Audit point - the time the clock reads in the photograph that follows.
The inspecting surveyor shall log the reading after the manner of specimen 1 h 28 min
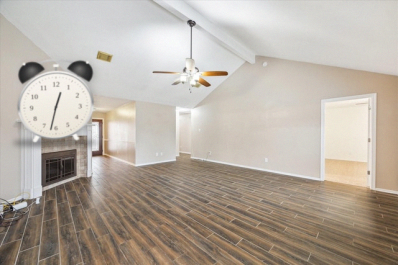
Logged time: 12 h 32 min
